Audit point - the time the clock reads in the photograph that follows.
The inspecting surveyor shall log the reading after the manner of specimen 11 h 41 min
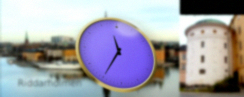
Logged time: 11 h 35 min
